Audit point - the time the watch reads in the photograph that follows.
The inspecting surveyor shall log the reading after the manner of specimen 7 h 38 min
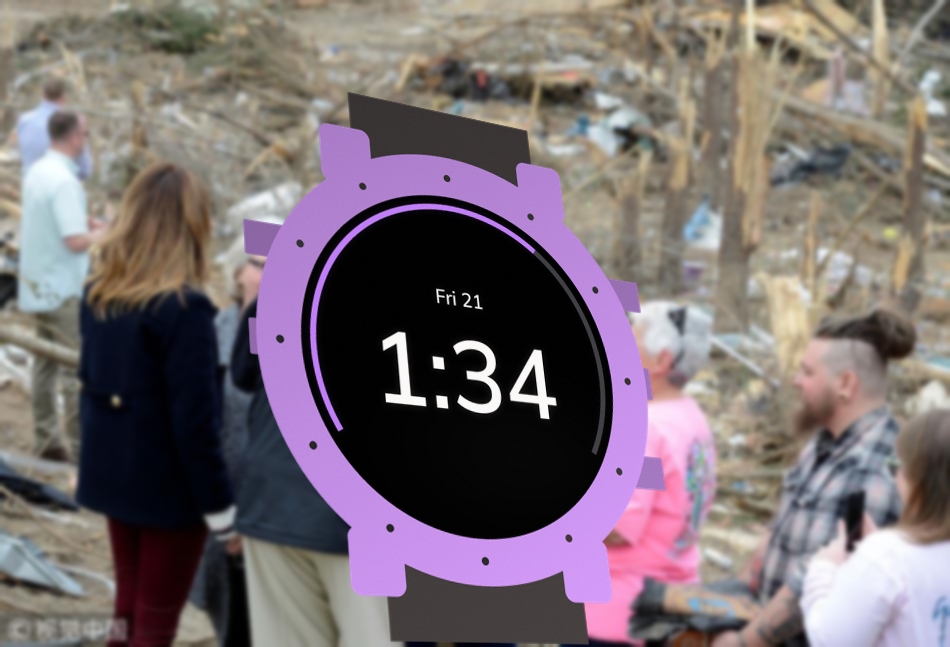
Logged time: 1 h 34 min
